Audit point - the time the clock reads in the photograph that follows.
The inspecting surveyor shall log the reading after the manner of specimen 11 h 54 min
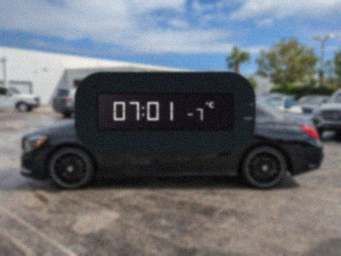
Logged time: 7 h 01 min
